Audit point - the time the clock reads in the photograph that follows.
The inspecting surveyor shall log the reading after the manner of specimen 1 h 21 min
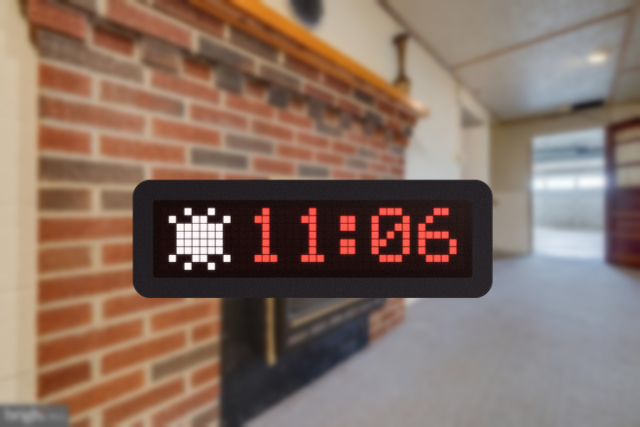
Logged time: 11 h 06 min
